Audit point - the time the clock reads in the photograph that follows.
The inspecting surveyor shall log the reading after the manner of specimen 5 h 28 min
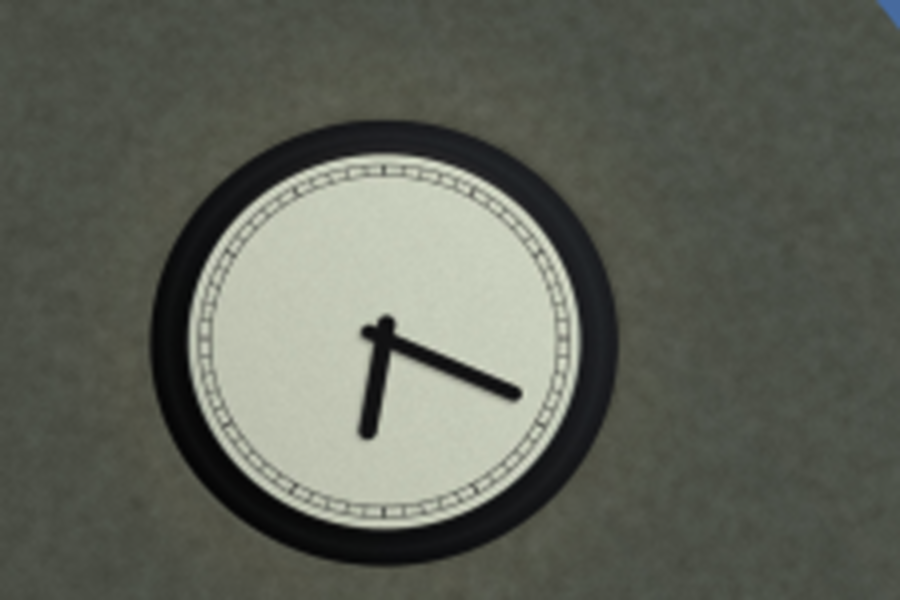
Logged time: 6 h 19 min
